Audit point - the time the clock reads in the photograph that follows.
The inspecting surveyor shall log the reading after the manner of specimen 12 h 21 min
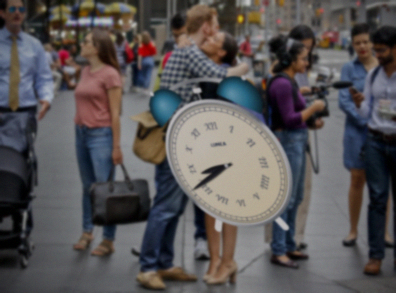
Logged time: 8 h 41 min
